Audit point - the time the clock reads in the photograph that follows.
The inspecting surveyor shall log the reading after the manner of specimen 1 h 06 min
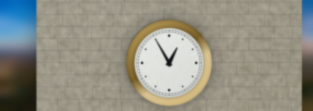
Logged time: 12 h 55 min
